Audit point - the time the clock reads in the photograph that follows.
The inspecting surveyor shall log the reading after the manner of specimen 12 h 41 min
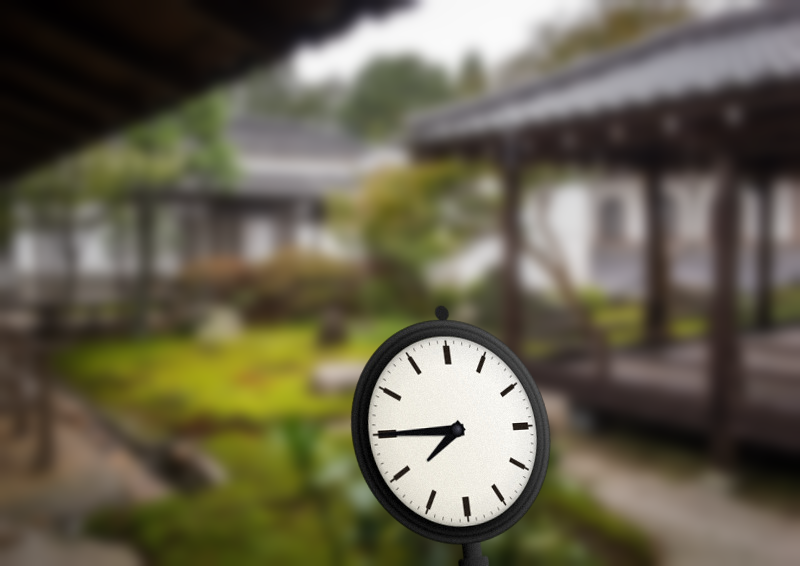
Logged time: 7 h 45 min
